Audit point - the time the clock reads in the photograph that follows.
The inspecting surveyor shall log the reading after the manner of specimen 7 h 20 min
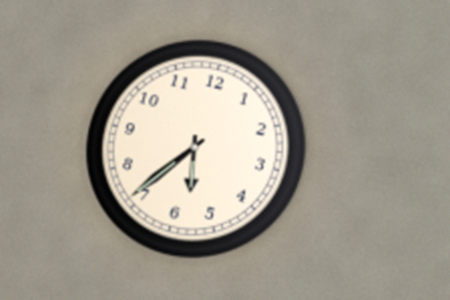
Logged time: 5 h 36 min
